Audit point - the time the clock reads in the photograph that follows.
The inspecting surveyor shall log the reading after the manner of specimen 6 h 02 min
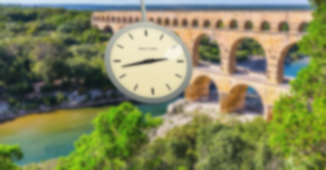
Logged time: 2 h 43 min
